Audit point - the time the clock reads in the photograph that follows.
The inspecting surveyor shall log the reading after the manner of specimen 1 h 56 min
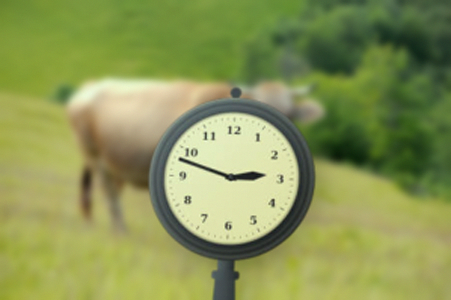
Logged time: 2 h 48 min
